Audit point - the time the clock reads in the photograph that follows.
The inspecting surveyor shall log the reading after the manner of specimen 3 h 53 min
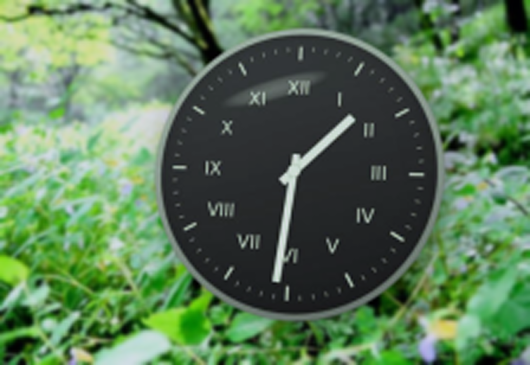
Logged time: 1 h 31 min
